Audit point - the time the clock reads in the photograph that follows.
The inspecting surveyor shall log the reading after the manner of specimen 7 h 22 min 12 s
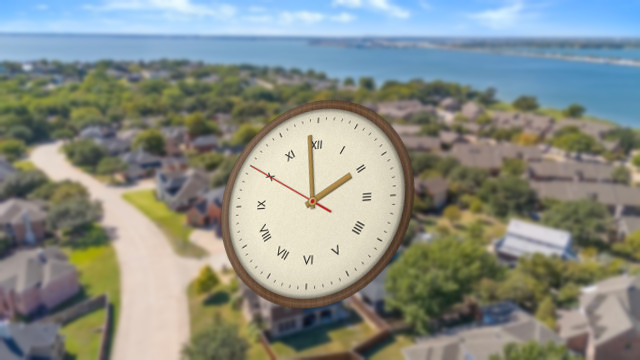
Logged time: 1 h 58 min 50 s
